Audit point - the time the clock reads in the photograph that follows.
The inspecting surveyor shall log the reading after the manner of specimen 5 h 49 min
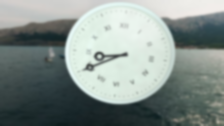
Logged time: 8 h 40 min
